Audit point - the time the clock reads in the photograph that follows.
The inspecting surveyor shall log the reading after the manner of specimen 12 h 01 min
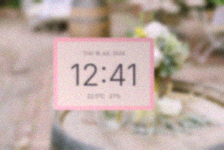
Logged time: 12 h 41 min
